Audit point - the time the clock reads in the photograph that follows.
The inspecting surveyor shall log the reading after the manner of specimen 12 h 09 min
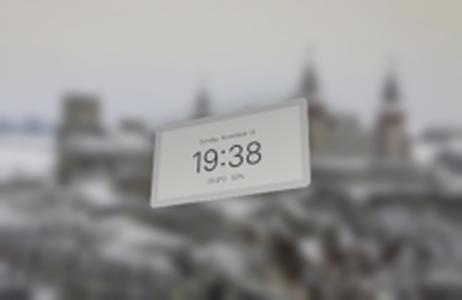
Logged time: 19 h 38 min
